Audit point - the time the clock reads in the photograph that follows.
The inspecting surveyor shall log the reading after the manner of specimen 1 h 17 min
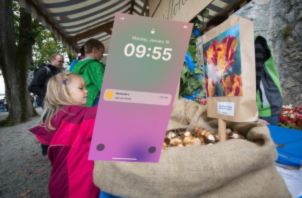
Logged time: 9 h 55 min
